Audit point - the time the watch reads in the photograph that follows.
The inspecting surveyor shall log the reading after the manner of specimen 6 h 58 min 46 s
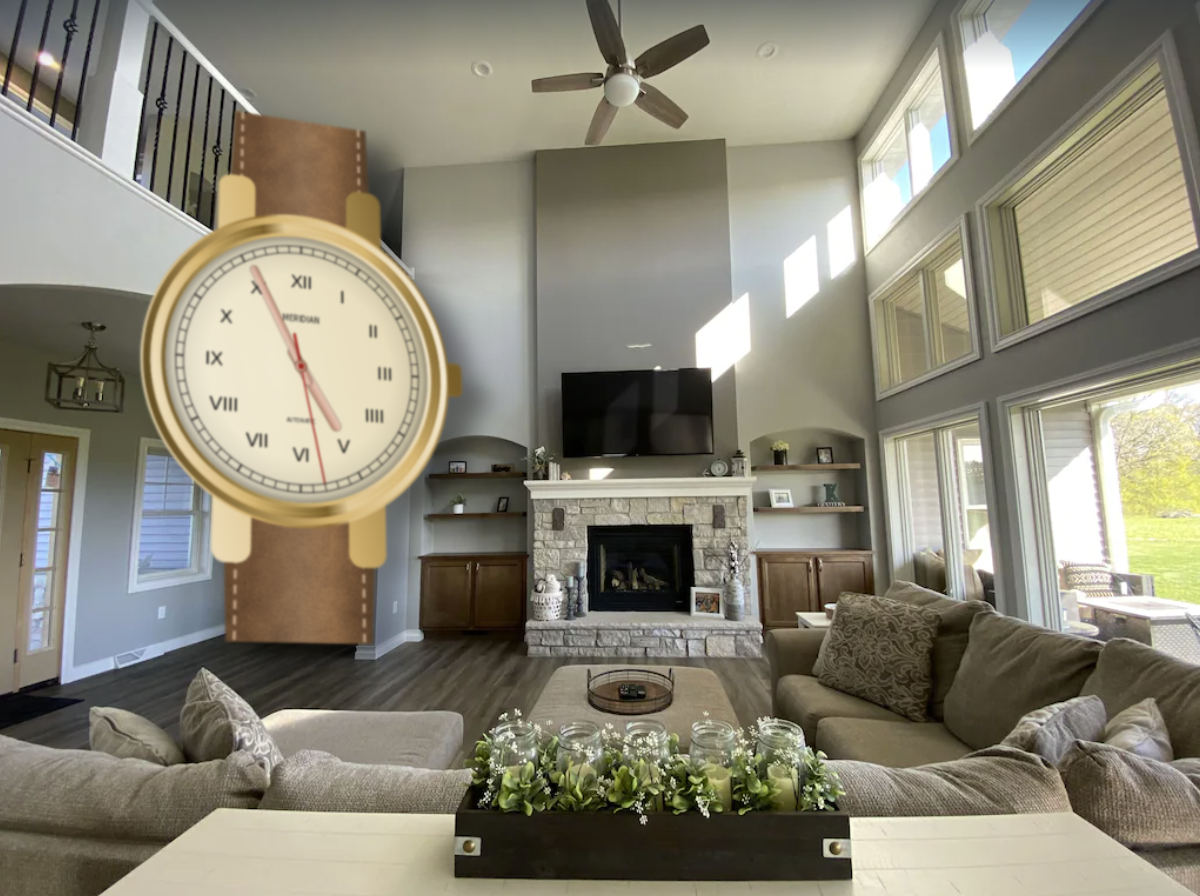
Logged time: 4 h 55 min 28 s
